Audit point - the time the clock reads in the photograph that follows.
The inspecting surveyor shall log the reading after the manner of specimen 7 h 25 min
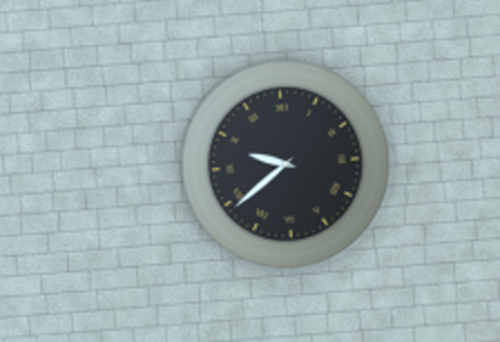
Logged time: 9 h 39 min
